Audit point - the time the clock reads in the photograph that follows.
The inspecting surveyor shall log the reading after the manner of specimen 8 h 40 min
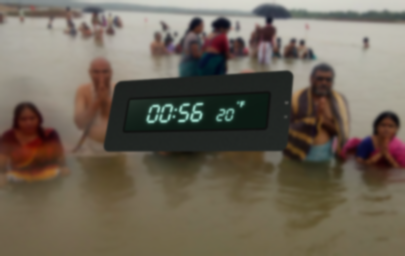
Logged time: 0 h 56 min
